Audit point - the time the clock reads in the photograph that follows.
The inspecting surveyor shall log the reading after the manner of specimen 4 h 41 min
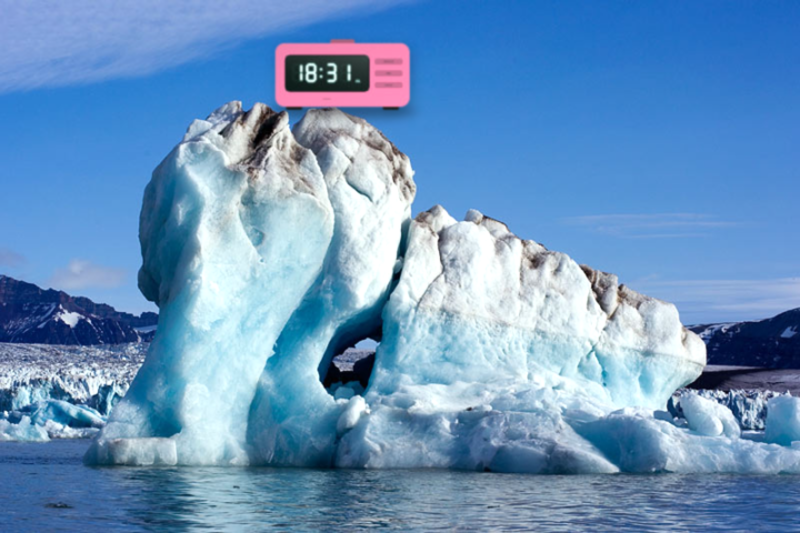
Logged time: 18 h 31 min
